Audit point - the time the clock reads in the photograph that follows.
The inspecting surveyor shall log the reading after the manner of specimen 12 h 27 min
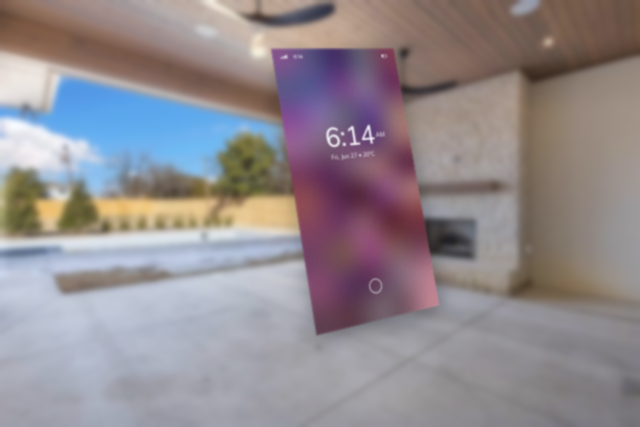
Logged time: 6 h 14 min
